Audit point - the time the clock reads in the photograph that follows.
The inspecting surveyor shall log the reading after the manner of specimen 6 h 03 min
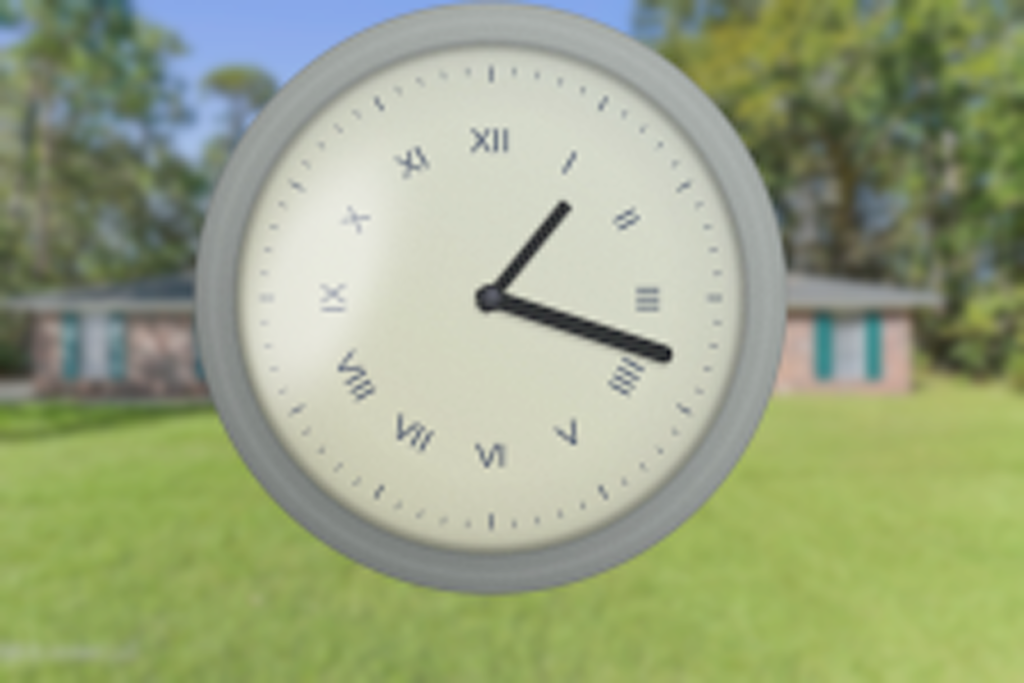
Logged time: 1 h 18 min
